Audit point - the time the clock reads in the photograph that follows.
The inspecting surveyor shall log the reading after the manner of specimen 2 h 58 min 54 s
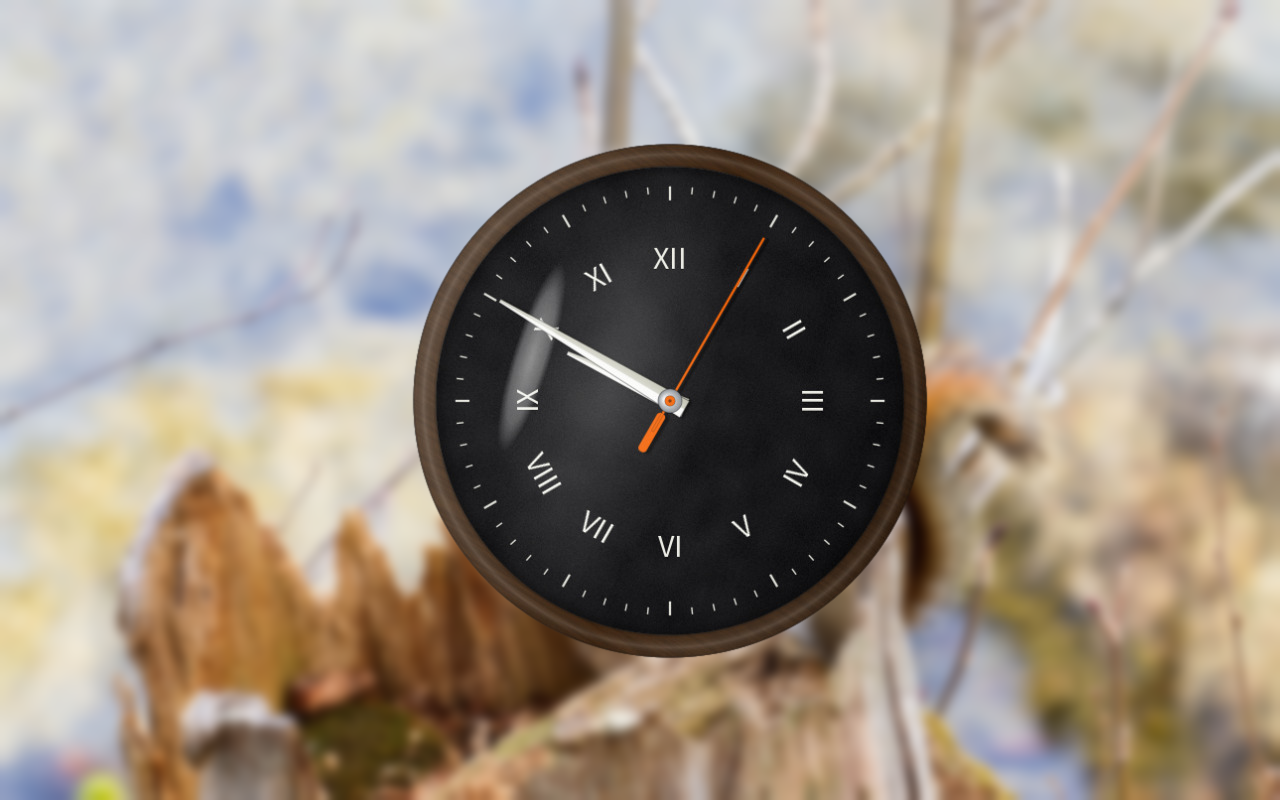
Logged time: 9 h 50 min 05 s
